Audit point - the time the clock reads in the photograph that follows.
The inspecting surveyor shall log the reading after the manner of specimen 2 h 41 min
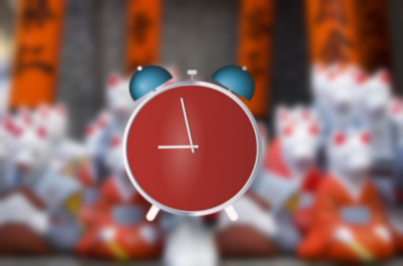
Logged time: 8 h 58 min
